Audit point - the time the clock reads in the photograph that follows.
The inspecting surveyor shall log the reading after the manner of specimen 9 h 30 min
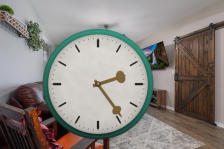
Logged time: 2 h 24 min
